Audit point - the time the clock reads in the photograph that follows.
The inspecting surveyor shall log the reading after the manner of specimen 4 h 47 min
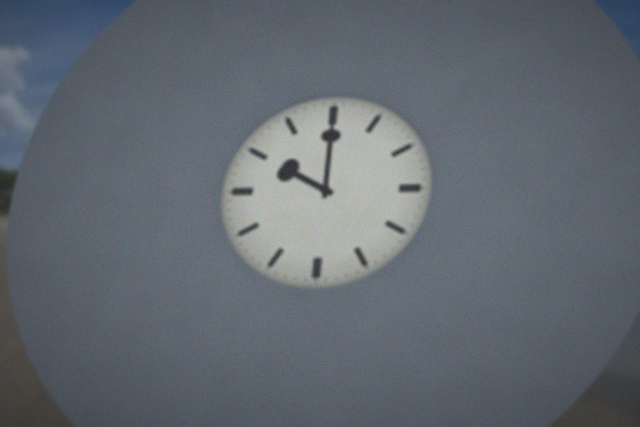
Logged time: 10 h 00 min
